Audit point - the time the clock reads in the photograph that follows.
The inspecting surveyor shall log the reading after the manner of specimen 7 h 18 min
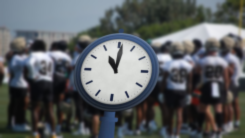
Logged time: 11 h 01 min
